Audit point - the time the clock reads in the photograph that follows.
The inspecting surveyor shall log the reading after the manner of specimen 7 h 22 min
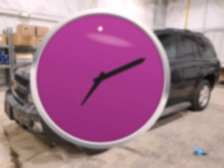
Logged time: 7 h 11 min
